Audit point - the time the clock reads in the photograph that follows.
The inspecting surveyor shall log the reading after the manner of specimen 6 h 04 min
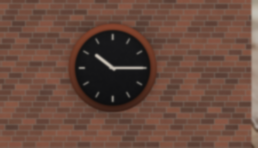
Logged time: 10 h 15 min
